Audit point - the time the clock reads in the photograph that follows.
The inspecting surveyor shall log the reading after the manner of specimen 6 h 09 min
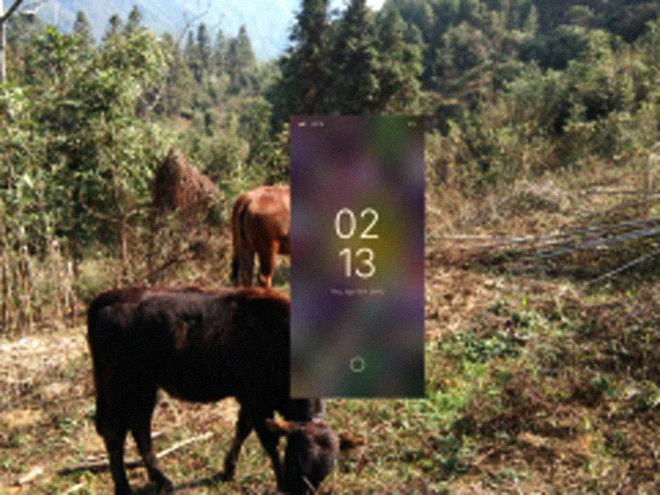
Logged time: 2 h 13 min
